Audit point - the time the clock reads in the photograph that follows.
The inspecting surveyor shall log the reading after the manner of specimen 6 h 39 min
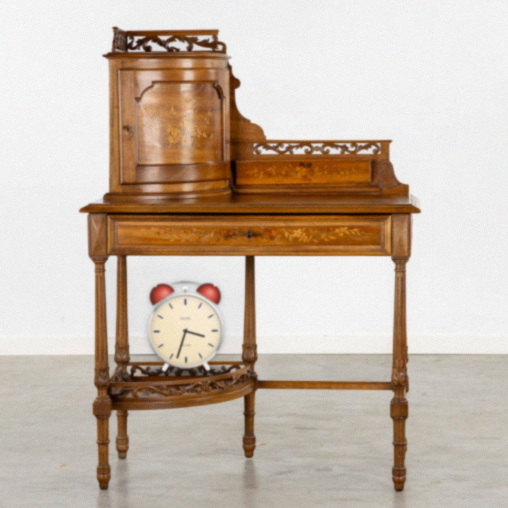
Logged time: 3 h 33 min
